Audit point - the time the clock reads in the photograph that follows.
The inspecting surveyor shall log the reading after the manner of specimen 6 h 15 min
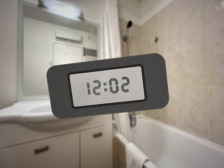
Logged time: 12 h 02 min
